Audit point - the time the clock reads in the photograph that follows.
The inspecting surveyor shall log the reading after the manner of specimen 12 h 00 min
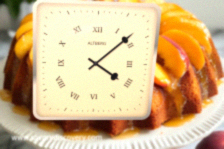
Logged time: 4 h 08 min
